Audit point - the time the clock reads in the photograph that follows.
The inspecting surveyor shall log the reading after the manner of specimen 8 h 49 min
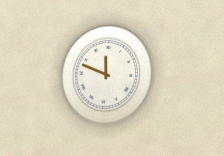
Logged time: 11 h 48 min
